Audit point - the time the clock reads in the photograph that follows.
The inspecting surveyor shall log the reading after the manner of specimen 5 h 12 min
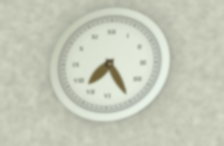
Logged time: 7 h 25 min
